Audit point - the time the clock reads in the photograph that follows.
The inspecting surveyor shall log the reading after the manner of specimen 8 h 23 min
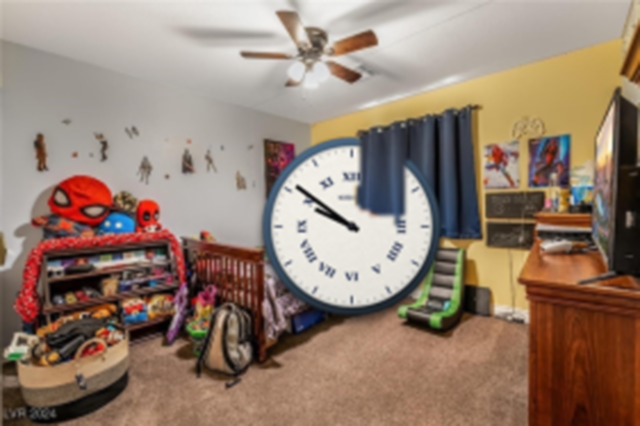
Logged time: 9 h 51 min
